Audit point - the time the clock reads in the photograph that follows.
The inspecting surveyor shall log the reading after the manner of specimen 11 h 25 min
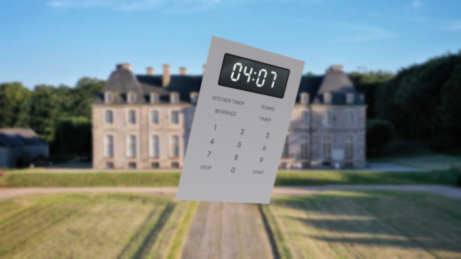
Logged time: 4 h 07 min
